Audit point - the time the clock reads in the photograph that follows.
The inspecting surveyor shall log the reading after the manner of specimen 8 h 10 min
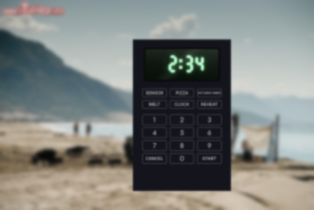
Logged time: 2 h 34 min
